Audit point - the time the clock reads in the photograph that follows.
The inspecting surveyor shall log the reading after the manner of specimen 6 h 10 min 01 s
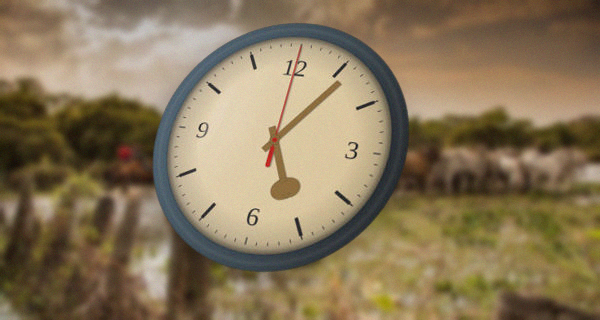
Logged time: 5 h 06 min 00 s
